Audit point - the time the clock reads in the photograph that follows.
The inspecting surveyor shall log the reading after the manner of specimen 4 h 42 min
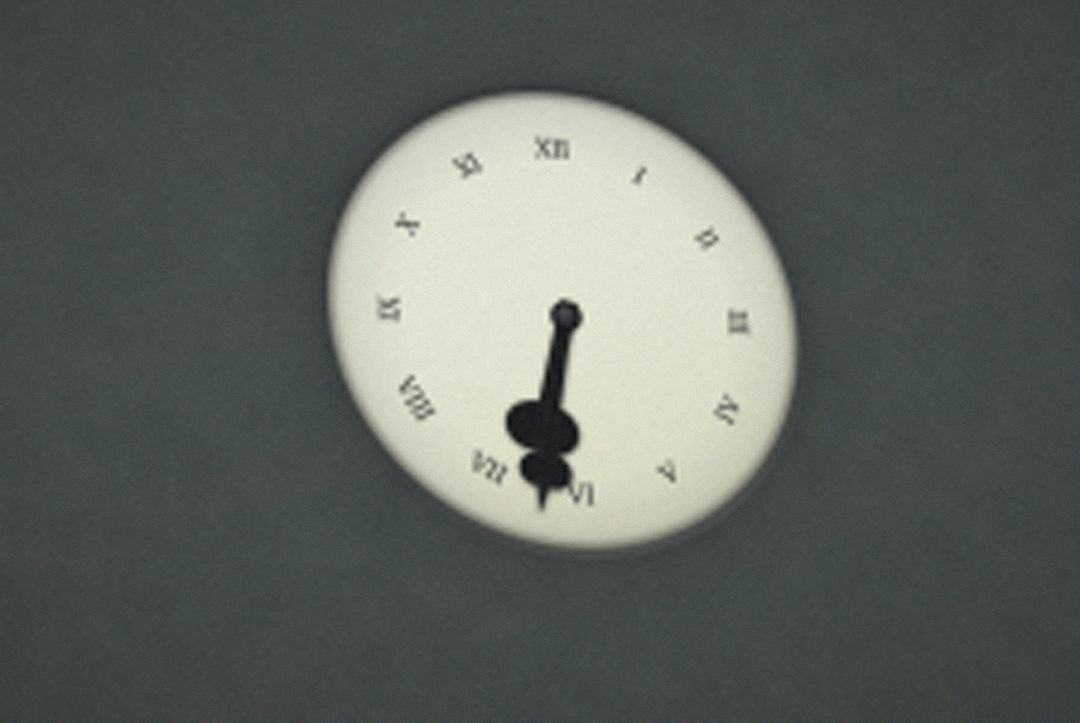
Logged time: 6 h 32 min
